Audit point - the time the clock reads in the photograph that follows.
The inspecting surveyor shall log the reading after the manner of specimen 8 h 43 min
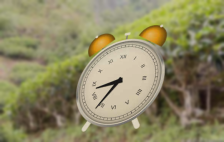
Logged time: 8 h 36 min
